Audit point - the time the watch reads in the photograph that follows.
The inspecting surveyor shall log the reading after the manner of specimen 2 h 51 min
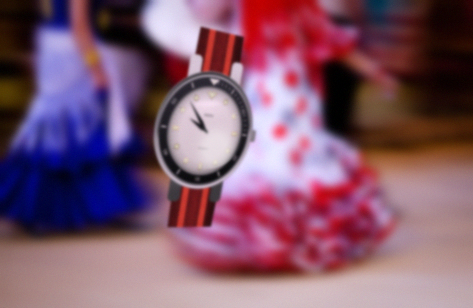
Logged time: 9 h 53 min
